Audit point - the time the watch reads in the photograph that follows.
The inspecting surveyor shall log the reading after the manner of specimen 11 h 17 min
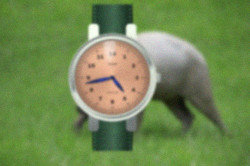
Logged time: 4 h 43 min
